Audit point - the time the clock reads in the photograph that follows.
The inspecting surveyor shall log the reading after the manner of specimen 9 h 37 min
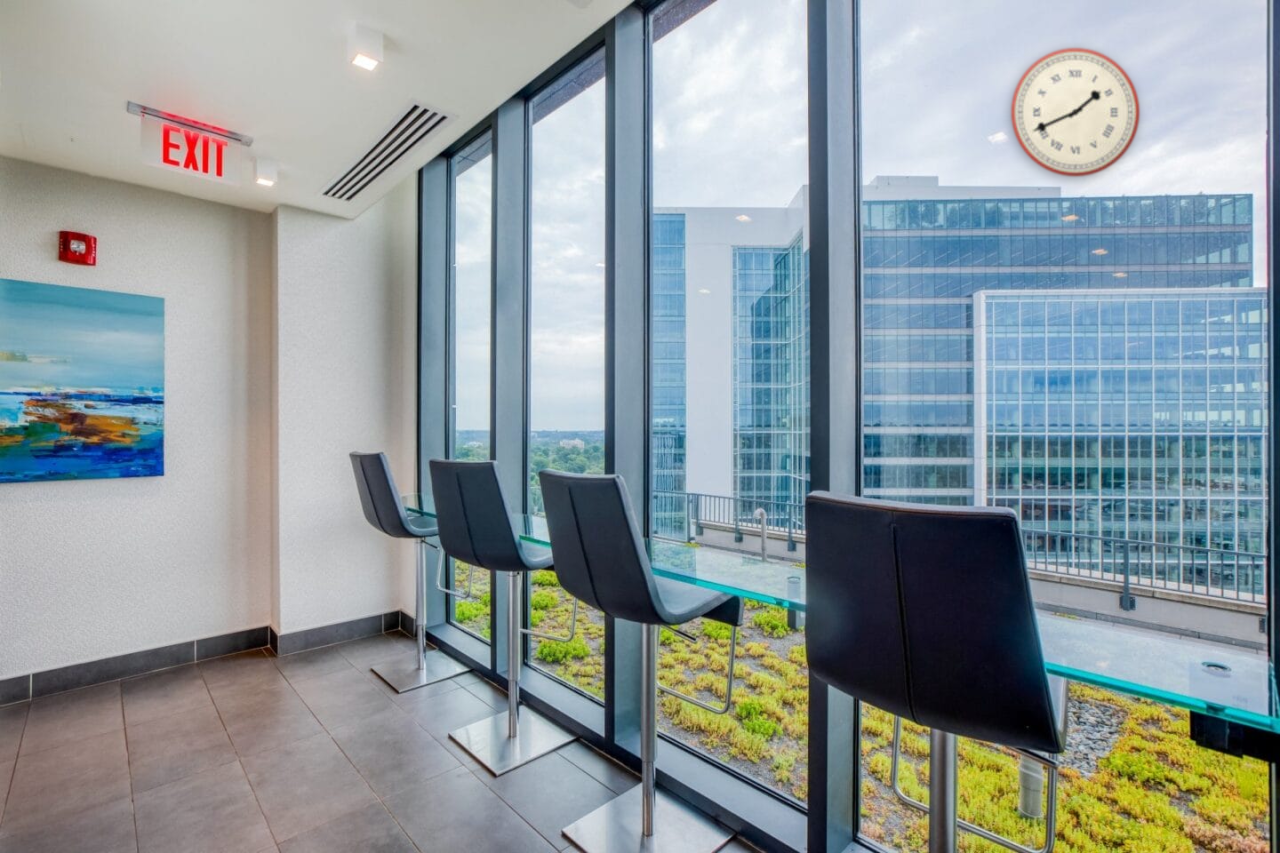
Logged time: 1 h 41 min
